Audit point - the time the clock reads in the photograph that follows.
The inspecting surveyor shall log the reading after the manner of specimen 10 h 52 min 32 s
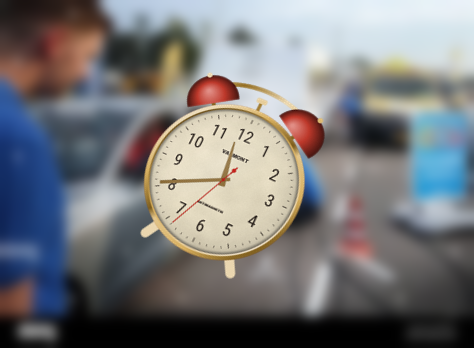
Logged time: 11 h 40 min 34 s
